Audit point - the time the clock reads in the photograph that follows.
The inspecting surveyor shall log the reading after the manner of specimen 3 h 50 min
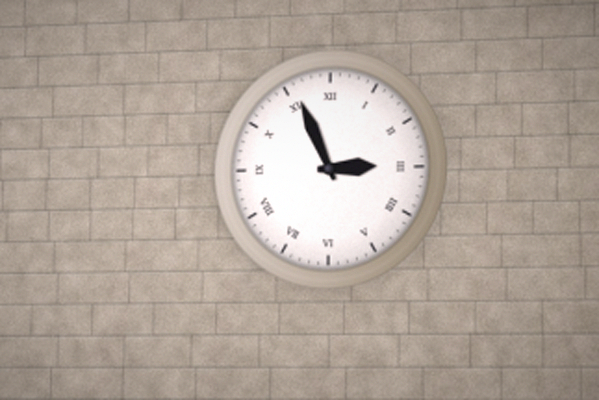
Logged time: 2 h 56 min
